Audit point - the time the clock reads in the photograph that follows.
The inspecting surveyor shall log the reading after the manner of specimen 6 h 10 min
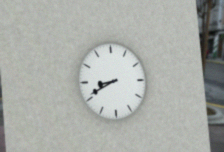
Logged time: 8 h 41 min
